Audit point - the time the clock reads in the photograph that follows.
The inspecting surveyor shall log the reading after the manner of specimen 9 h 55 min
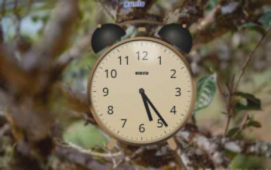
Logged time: 5 h 24 min
